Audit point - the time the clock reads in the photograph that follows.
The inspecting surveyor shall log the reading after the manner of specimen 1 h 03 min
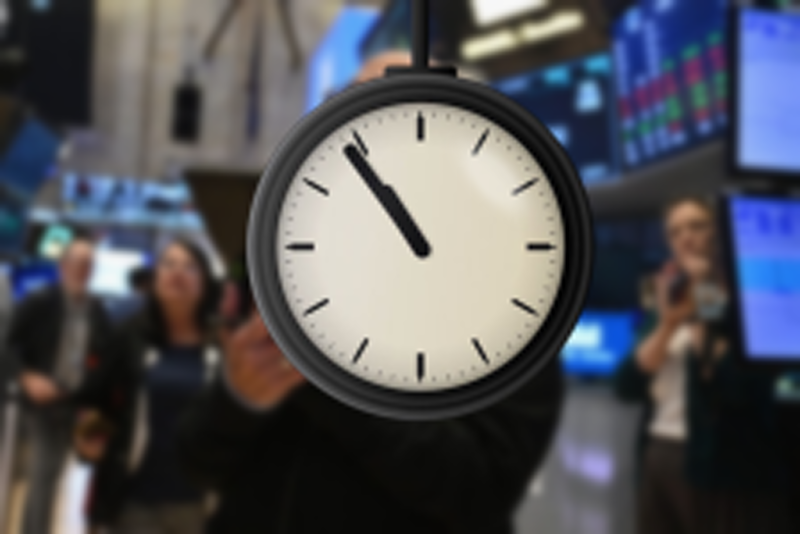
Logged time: 10 h 54 min
